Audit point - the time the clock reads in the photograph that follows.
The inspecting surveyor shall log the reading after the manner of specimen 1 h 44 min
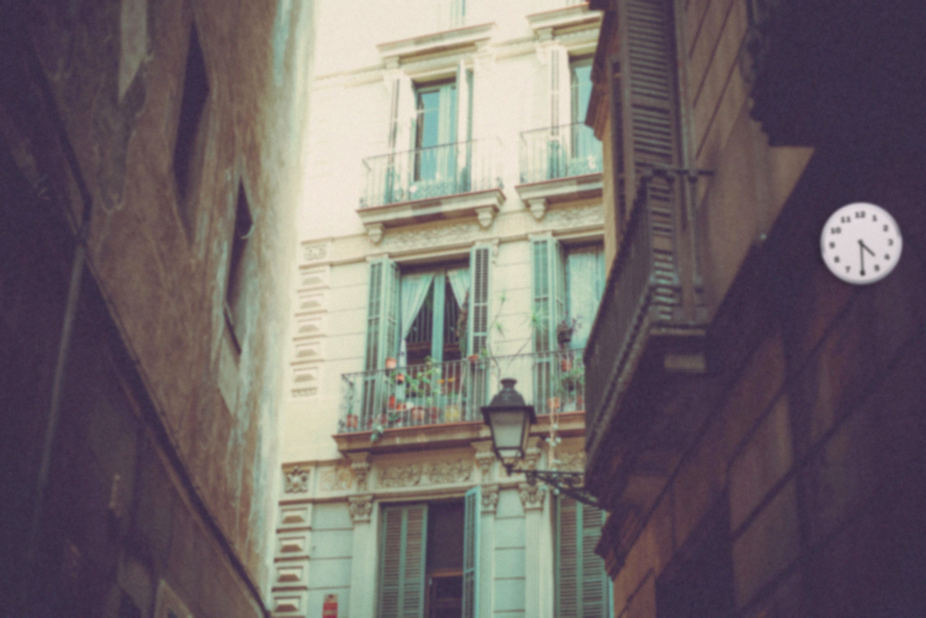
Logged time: 4 h 30 min
